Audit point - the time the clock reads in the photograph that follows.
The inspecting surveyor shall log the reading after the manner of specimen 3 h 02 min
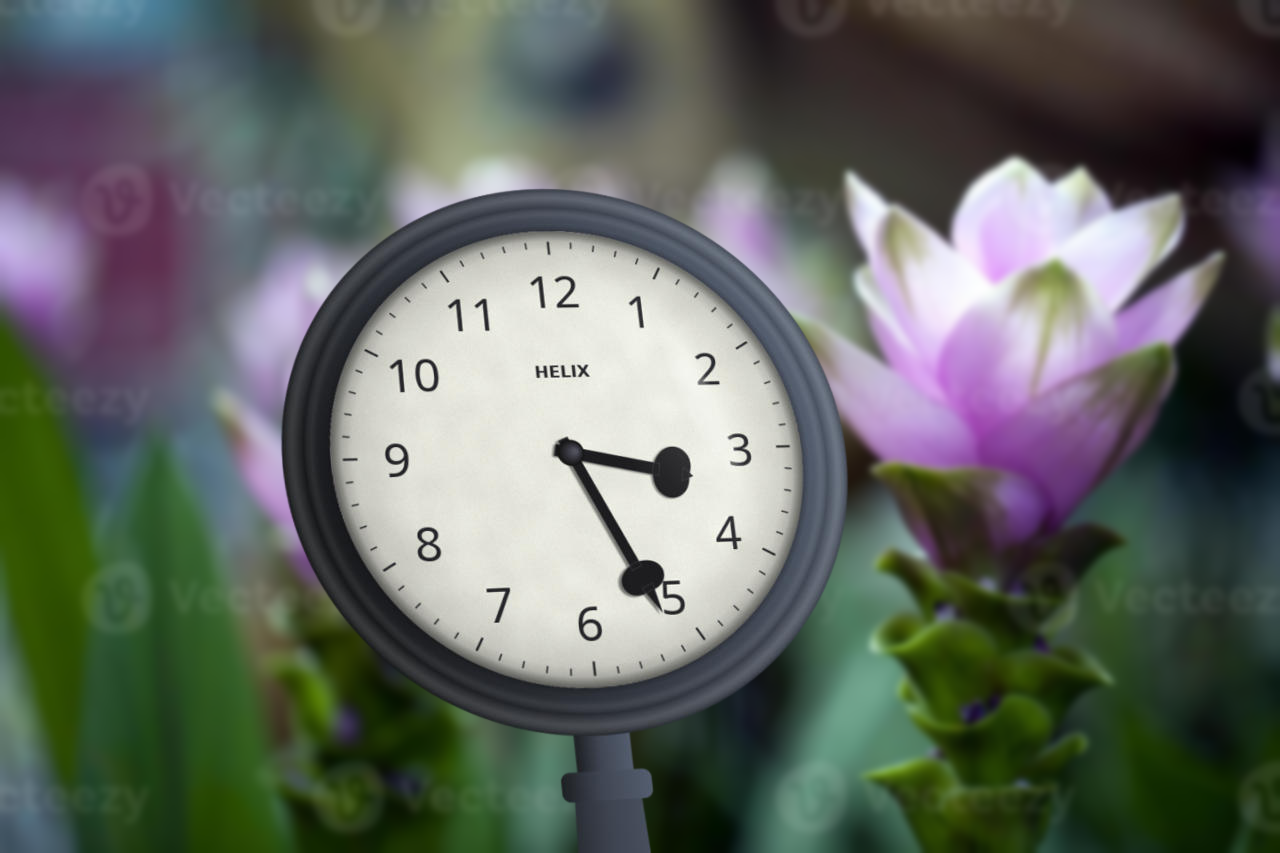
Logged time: 3 h 26 min
